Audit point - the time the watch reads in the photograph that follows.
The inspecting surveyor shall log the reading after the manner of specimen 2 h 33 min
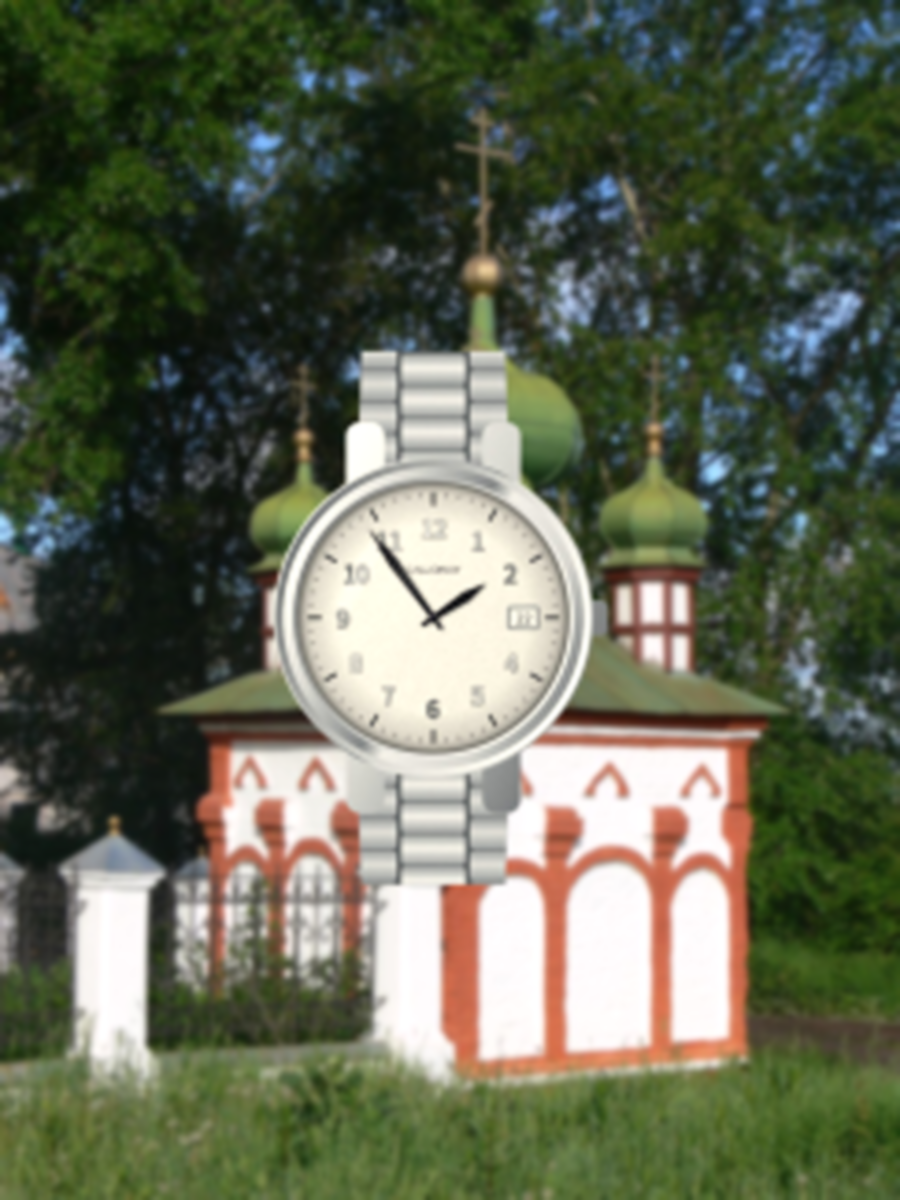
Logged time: 1 h 54 min
